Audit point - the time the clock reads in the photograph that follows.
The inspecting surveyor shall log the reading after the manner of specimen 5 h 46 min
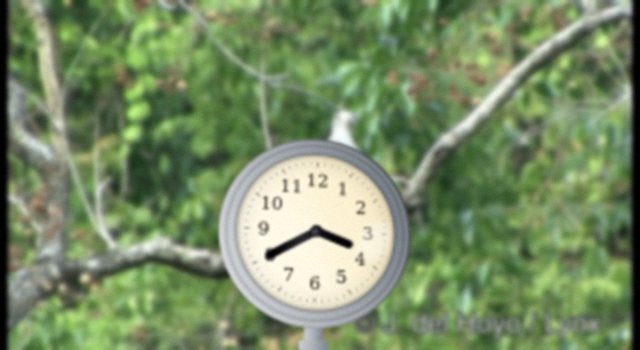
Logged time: 3 h 40 min
